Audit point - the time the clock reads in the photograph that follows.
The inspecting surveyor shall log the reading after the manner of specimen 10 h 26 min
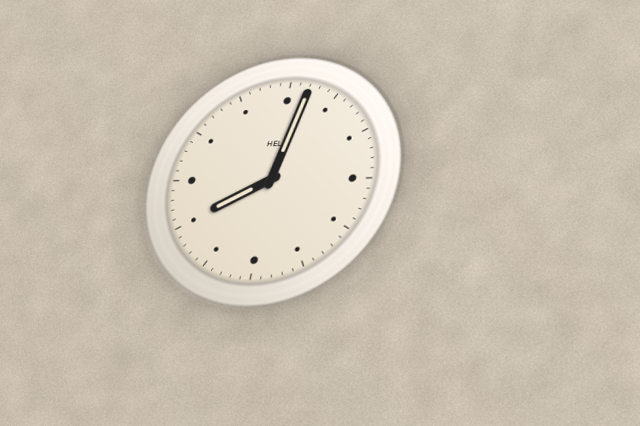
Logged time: 8 h 02 min
